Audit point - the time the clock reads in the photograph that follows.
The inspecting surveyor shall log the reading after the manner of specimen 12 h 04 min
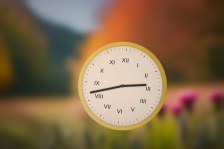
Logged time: 2 h 42 min
